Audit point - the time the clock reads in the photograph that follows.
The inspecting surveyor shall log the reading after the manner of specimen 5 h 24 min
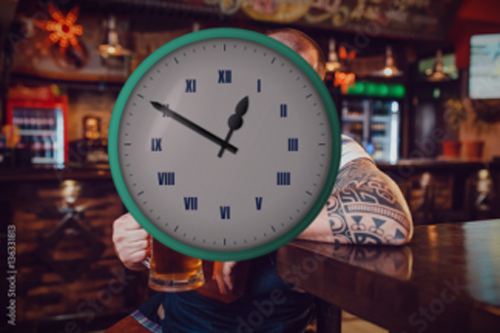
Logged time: 12 h 50 min
